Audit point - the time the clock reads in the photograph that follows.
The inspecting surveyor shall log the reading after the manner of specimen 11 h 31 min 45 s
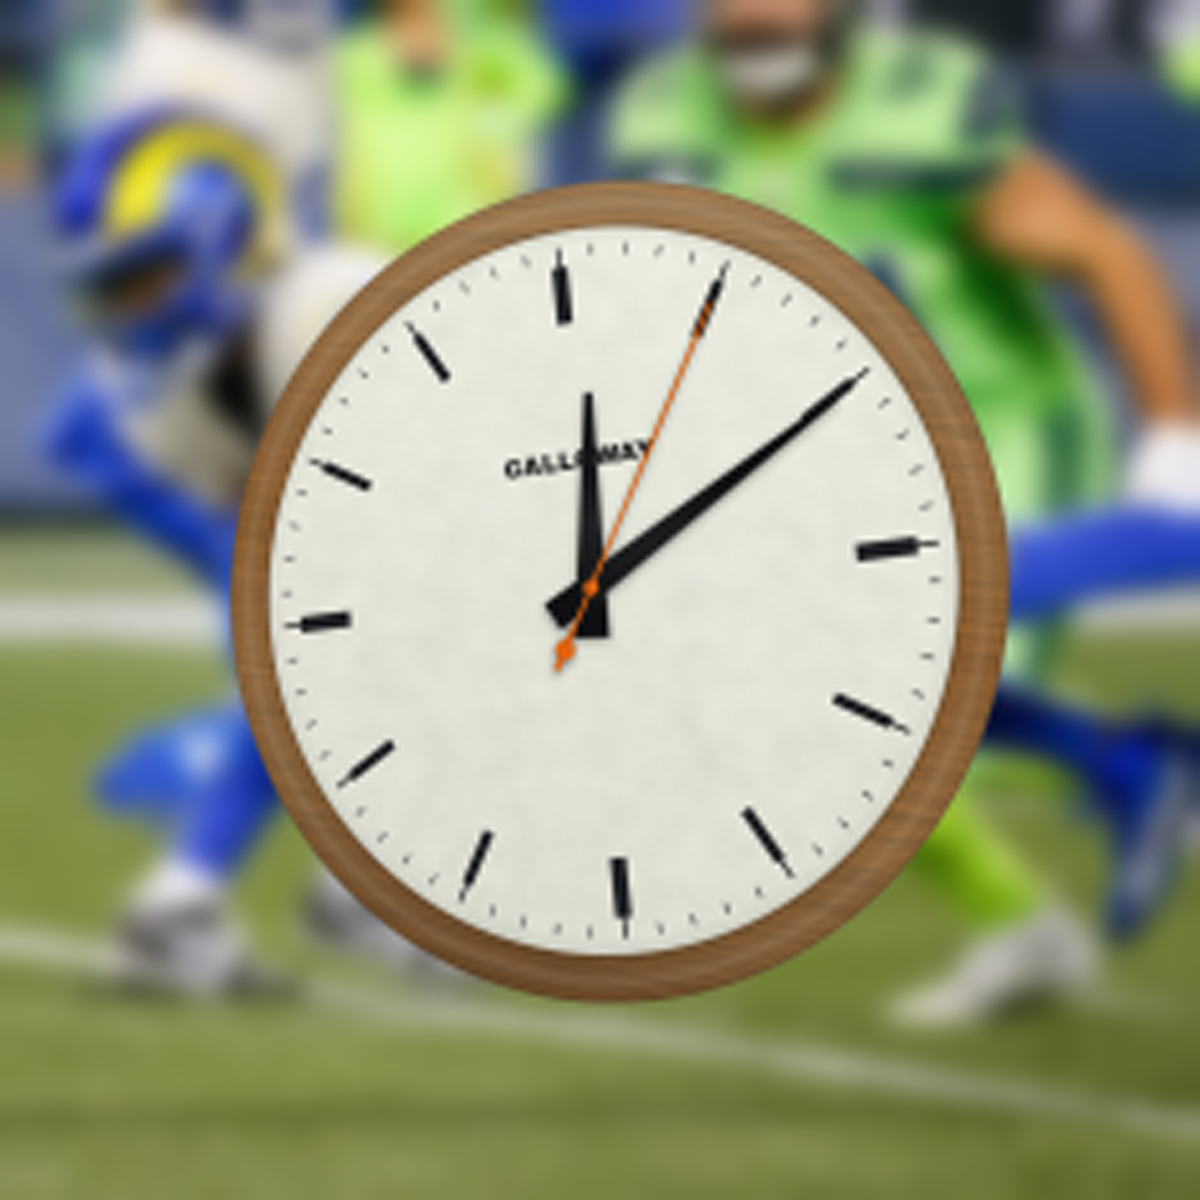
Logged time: 12 h 10 min 05 s
